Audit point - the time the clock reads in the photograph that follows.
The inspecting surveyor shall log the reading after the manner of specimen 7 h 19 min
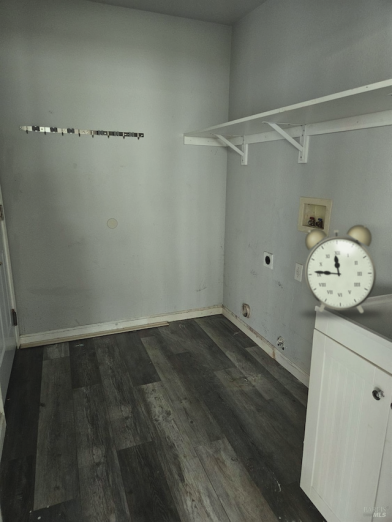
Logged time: 11 h 46 min
